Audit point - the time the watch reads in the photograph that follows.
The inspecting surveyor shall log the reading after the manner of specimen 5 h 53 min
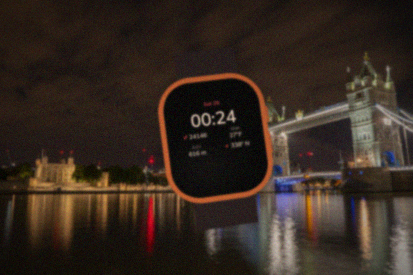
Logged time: 0 h 24 min
